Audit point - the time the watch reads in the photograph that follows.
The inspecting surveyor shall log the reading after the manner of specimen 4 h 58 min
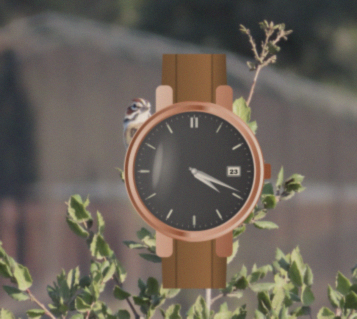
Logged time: 4 h 19 min
